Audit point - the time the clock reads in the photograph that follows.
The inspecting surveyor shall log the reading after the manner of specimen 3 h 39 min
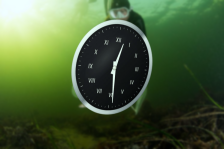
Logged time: 12 h 29 min
